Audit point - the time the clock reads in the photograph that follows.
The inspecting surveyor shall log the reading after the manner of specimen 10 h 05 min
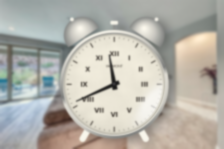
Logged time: 11 h 41 min
